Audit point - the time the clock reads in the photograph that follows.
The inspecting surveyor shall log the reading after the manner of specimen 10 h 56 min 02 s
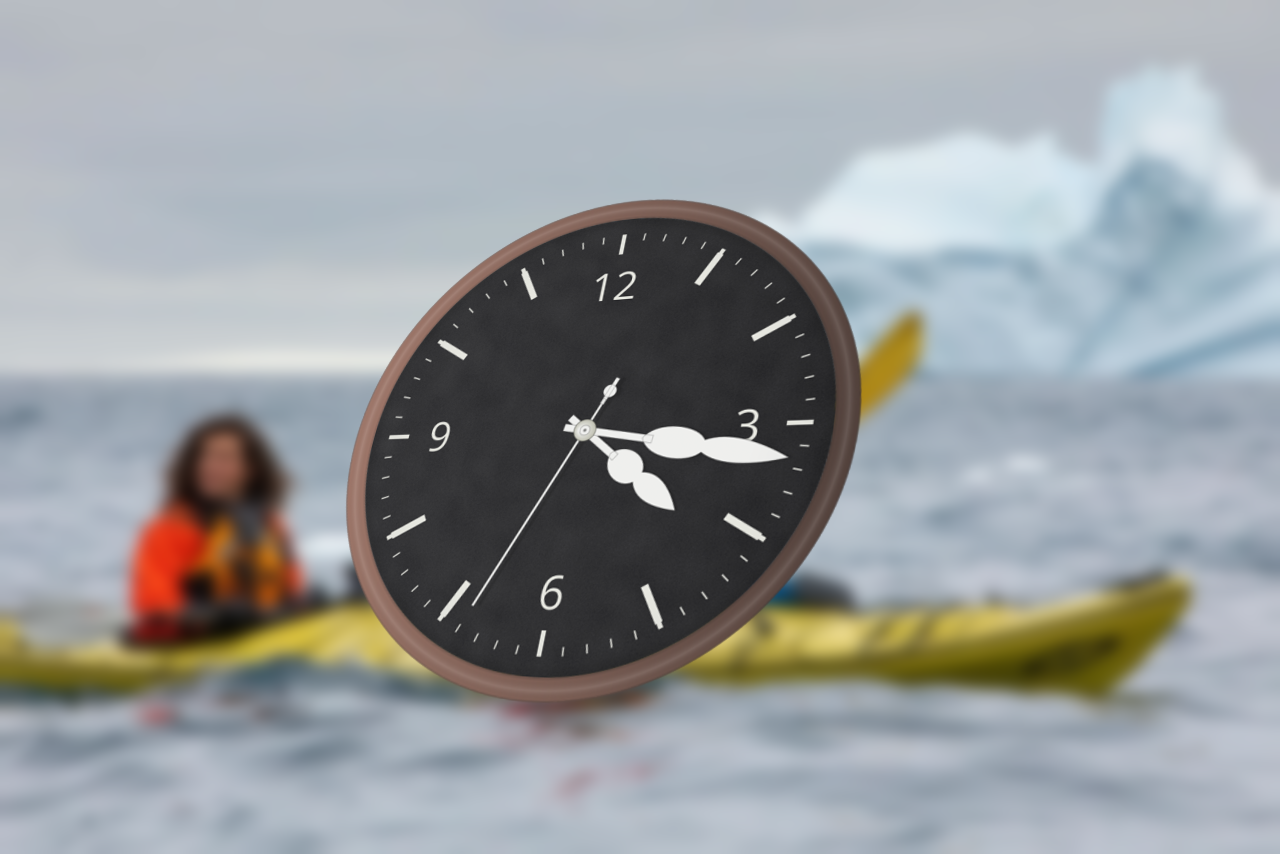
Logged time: 4 h 16 min 34 s
